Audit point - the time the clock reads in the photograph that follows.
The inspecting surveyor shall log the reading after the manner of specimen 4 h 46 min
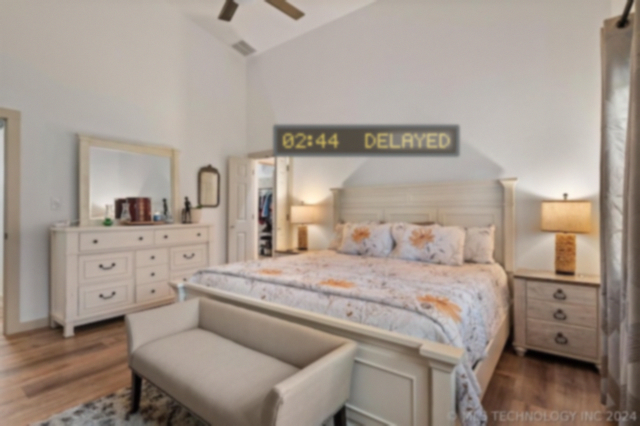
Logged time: 2 h 44 min
